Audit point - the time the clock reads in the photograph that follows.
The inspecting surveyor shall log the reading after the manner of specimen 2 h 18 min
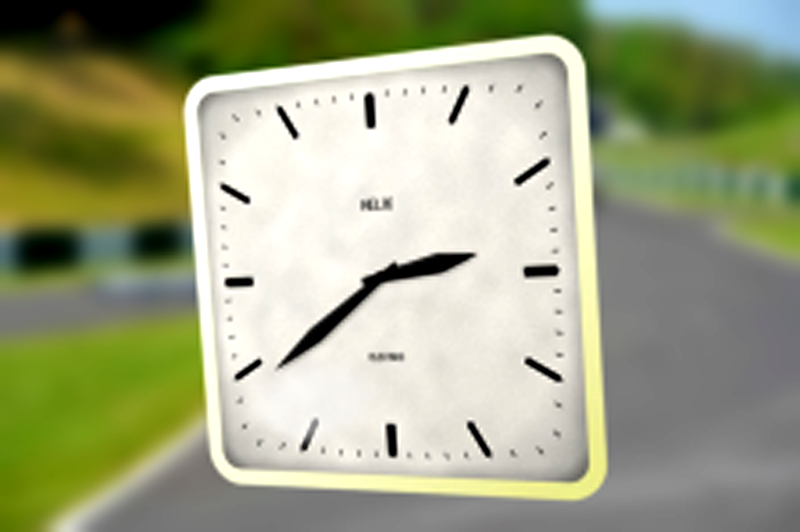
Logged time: 2 h 39 min
